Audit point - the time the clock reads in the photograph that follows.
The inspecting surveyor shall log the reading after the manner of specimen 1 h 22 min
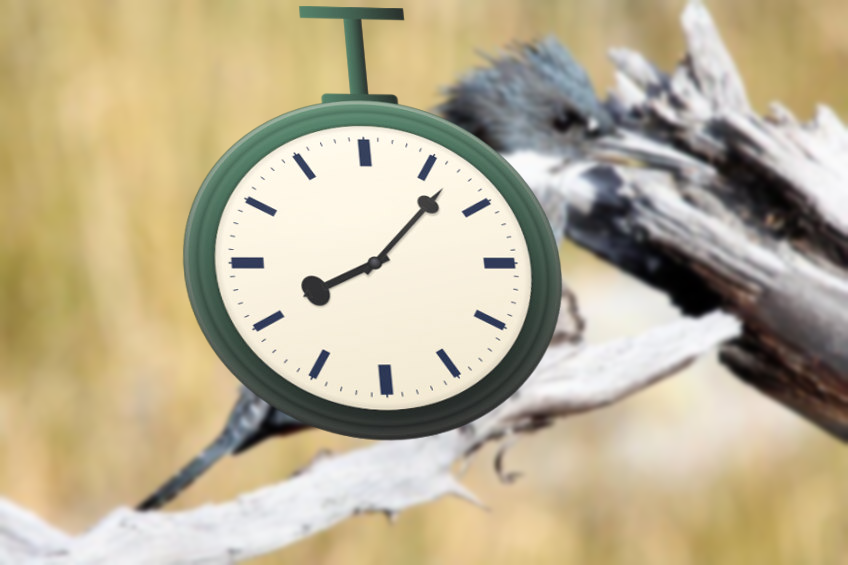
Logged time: 8 h 07 min
